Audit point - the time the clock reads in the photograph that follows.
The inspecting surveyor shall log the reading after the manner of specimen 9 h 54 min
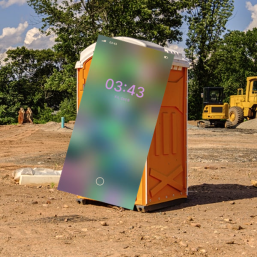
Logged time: 3 h 43 min
